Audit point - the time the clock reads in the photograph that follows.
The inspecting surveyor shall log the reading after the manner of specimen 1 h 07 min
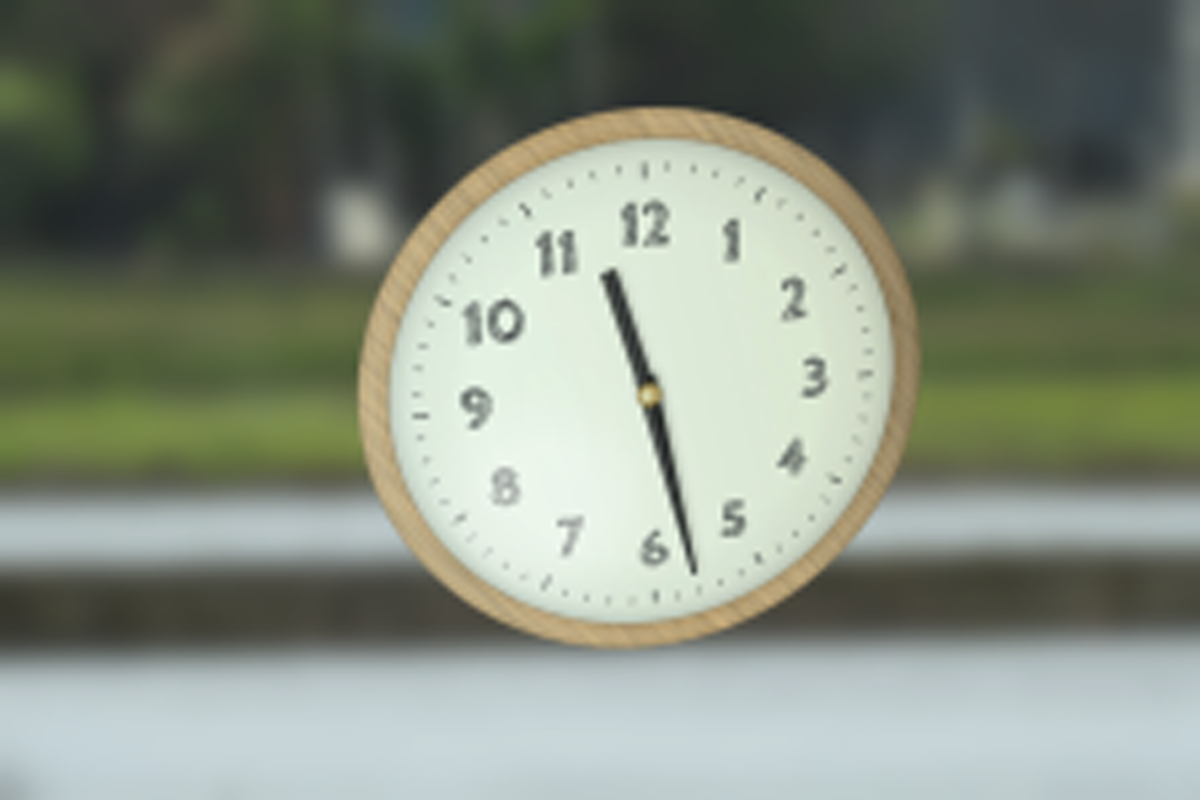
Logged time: 11 h 28 min
